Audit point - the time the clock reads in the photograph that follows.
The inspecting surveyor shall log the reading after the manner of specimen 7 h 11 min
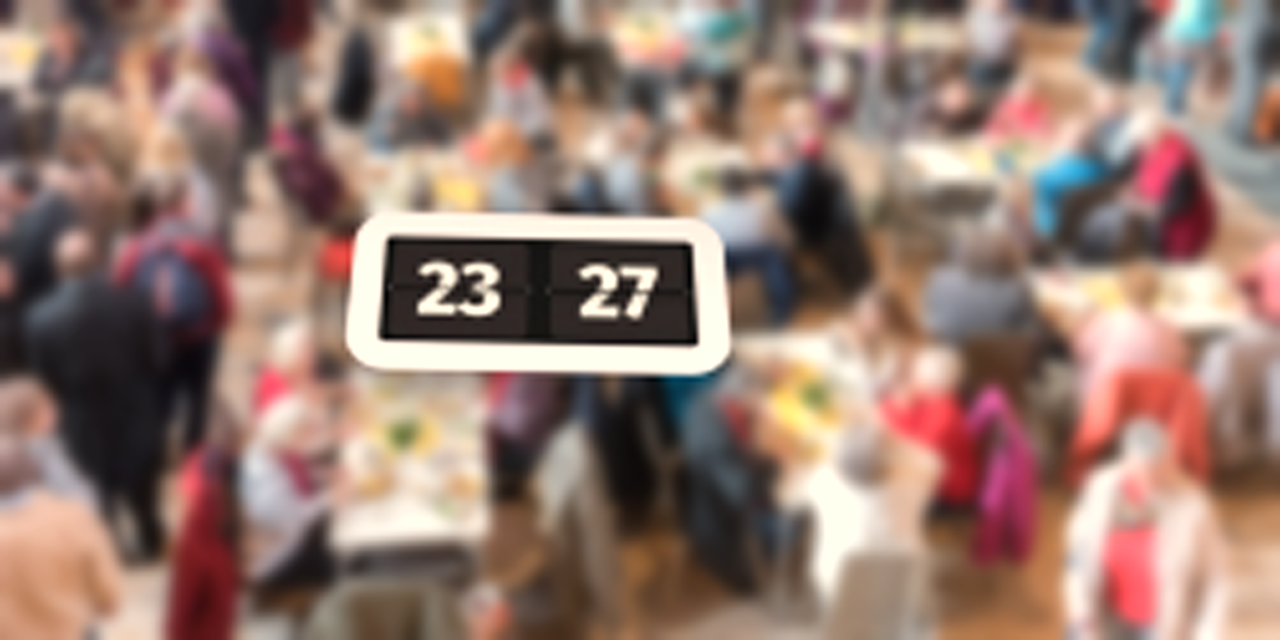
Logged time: 23 h 27 min
